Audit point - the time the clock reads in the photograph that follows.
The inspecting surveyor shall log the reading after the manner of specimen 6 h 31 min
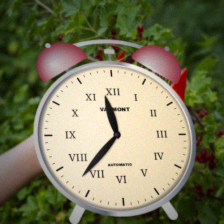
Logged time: 11 h 37 min
